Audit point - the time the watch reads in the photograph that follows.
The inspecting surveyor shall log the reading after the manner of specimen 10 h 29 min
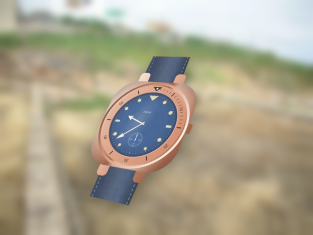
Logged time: 9 h 38 min
